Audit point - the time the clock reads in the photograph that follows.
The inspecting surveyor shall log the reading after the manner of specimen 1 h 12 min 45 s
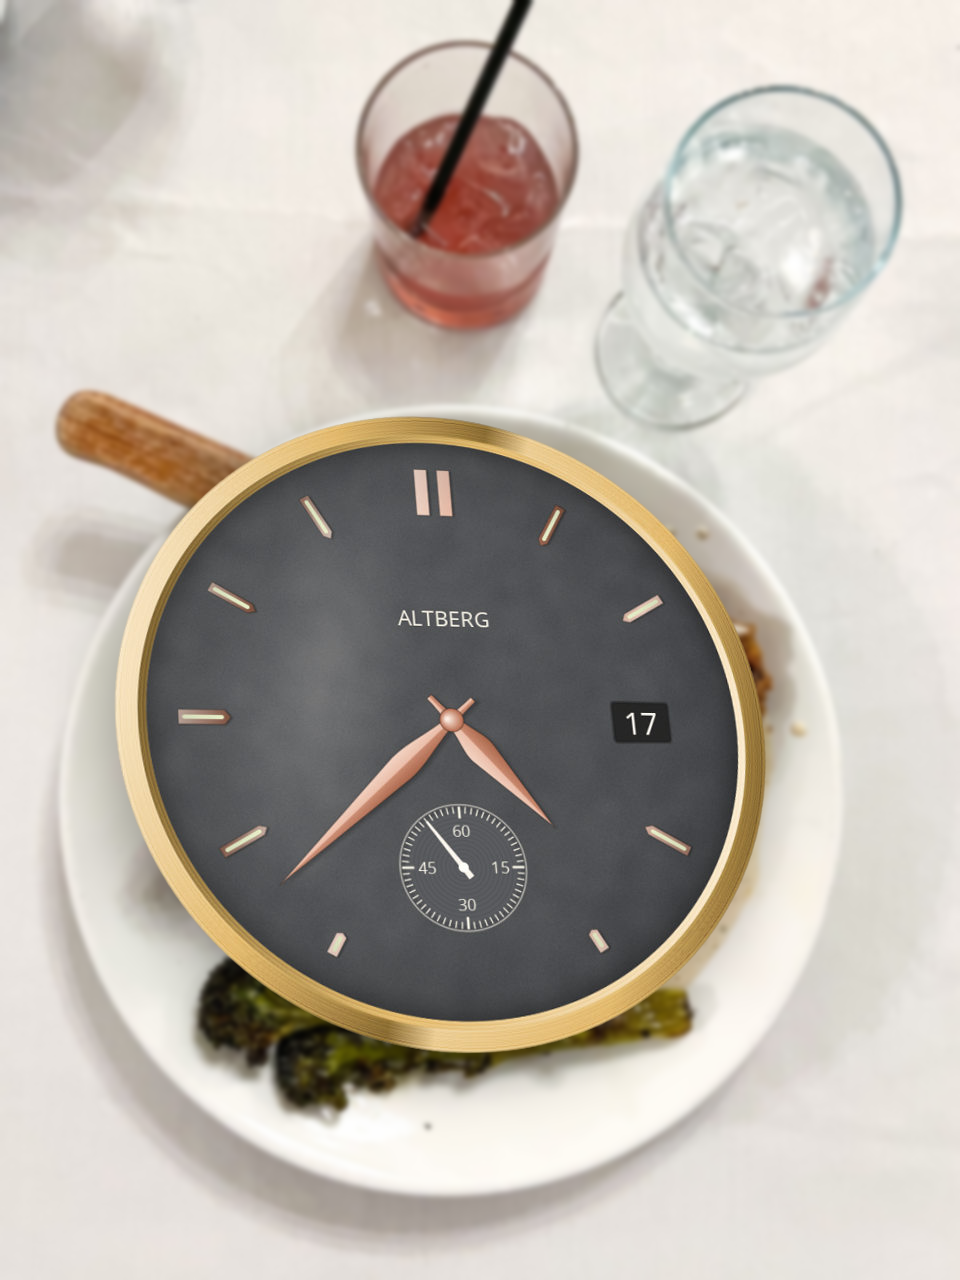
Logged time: 4 h 37 min 54 s
